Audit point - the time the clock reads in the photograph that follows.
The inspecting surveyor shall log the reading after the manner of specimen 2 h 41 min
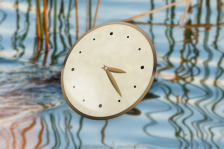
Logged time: 3 h 24 min
